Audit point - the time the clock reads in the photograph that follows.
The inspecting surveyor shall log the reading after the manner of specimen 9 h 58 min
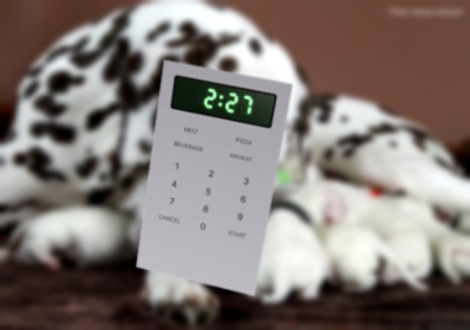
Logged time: 2 h 27 min
